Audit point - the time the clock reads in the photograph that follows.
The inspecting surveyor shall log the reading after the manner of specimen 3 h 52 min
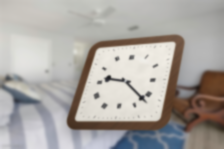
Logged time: 9 h 22 min
